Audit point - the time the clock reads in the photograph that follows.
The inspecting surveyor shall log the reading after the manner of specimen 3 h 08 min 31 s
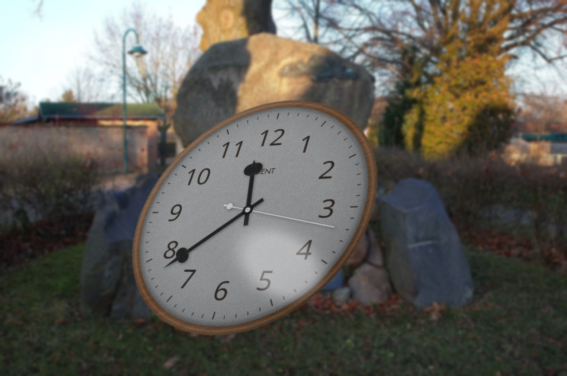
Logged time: 11 h 38 min 17 s
